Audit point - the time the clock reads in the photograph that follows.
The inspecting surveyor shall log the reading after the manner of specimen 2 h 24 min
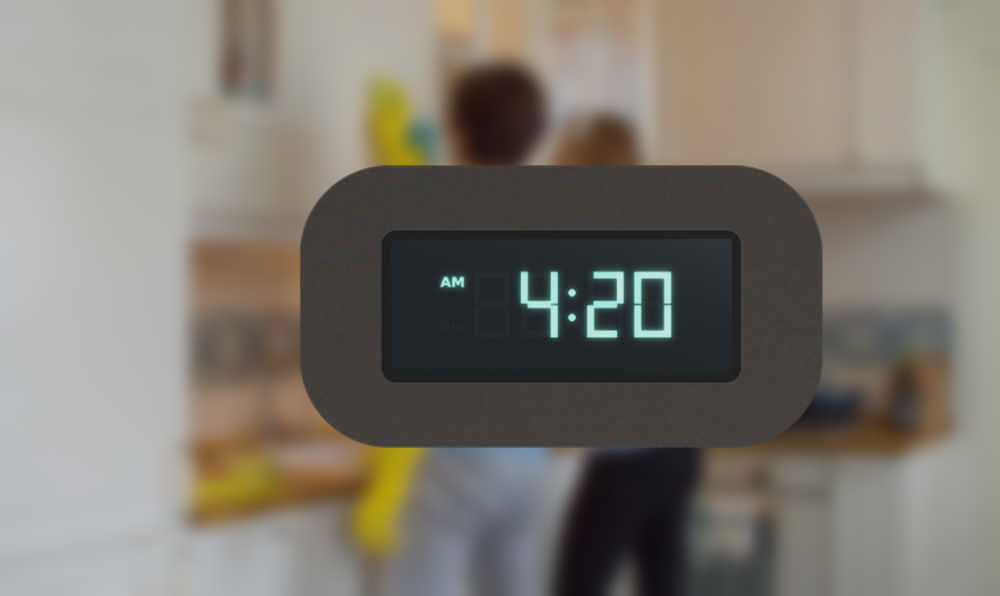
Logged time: 4 h 20 min
